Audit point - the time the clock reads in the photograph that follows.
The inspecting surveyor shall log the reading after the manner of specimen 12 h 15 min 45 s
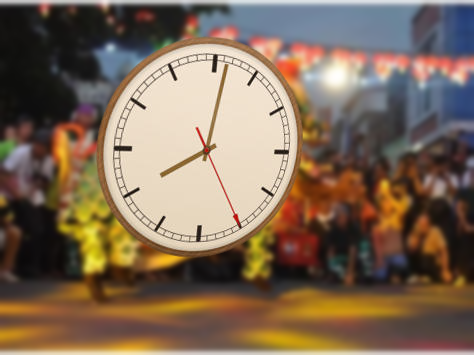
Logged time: 8 h 01 min 25 s
